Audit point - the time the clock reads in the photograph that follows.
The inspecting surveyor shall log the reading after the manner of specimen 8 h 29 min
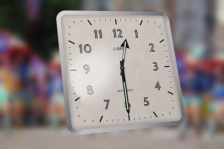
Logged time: 12 h 30 min
